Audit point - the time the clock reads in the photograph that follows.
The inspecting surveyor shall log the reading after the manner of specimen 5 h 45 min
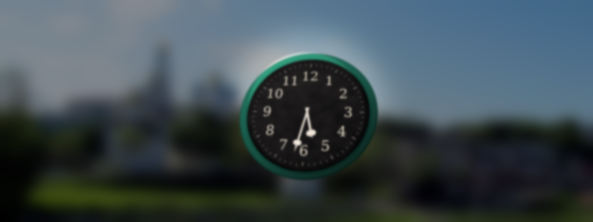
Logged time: 5 h 32 min
